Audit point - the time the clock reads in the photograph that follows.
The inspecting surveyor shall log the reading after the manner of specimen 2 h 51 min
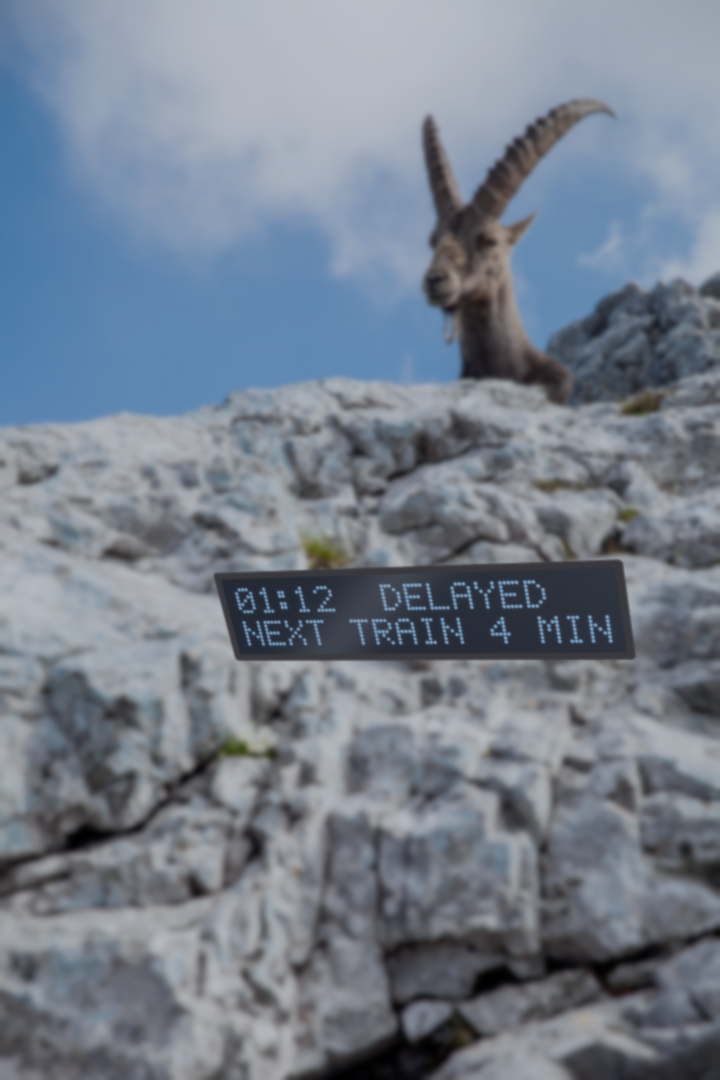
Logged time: 1 h 12 min
